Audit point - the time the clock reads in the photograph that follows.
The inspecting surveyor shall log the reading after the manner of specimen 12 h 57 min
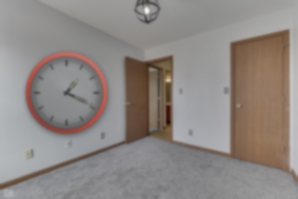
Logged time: 1 h 19 min
